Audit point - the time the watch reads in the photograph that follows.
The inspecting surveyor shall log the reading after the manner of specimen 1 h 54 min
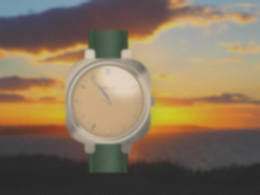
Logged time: 10 h 54 min
